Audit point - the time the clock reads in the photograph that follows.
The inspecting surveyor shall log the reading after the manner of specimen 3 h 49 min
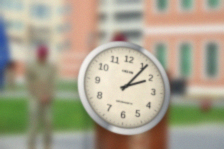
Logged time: 2 h 06 min
